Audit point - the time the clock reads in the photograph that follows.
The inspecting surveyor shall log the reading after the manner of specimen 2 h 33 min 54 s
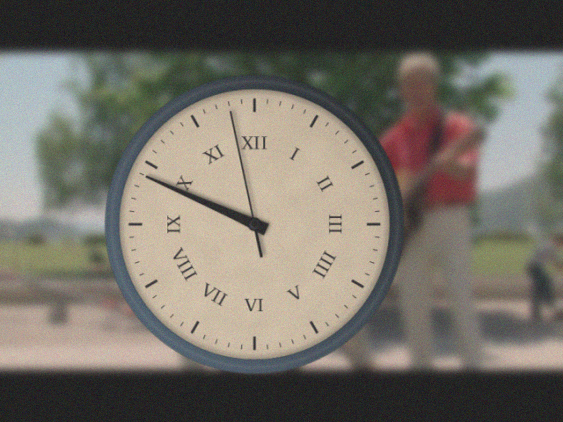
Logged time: 9 h 48 min 58 s
